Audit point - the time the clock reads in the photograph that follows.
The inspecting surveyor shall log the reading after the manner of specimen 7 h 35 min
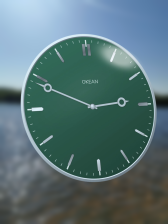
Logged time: 2 h 49 min
